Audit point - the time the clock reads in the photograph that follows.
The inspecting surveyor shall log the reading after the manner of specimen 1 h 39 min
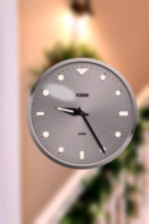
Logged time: 9 h 25 min
